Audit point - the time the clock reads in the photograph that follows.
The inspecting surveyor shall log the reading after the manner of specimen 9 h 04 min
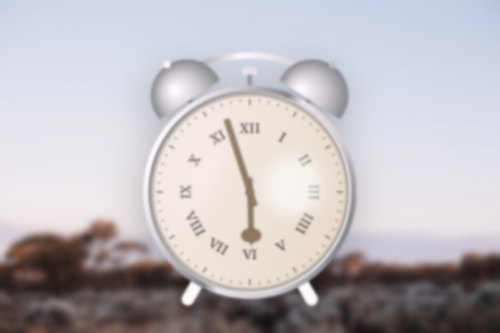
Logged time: 5 h 57 min
